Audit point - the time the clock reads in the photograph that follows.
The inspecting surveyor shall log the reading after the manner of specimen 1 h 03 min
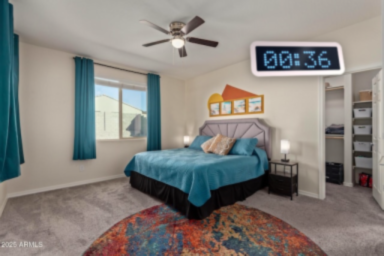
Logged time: 0 h 36 min
